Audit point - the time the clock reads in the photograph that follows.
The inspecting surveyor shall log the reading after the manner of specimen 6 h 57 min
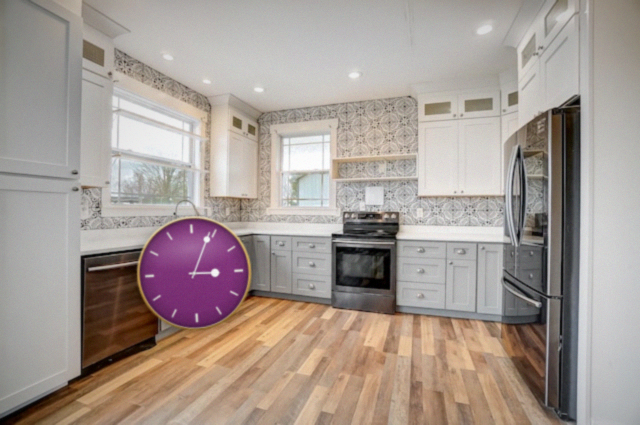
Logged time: 3 h 04 min
